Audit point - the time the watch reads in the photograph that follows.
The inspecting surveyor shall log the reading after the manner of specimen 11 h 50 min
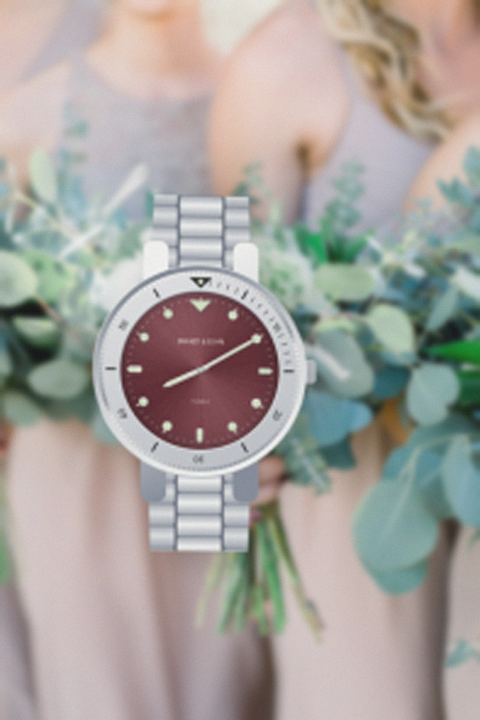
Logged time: 8 h 10 min
